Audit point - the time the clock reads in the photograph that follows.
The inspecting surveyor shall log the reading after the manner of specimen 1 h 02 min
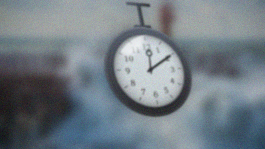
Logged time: 12 h 10 min
